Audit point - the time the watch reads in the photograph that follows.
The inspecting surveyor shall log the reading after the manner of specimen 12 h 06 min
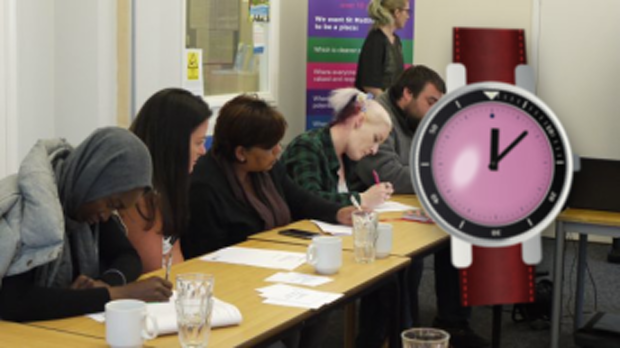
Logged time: 12 h 08 min
